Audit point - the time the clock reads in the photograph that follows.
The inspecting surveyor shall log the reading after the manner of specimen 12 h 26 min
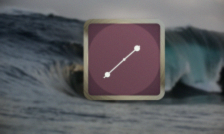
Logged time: 1 h 38 min
